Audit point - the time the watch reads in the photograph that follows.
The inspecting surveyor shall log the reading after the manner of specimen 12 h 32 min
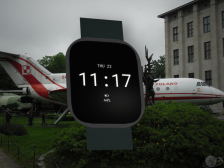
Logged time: 11 h 17 min
